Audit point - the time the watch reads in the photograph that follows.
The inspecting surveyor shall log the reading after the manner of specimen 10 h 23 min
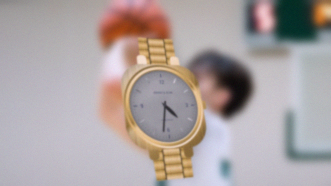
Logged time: 4 h 32 min
